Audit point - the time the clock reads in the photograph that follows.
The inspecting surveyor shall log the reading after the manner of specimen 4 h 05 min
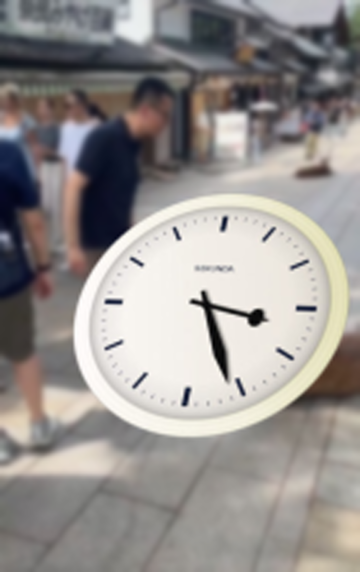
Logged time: 3 h 26 min
